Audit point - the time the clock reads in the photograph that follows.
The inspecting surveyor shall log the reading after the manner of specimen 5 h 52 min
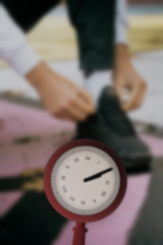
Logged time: 2 h 10 min
